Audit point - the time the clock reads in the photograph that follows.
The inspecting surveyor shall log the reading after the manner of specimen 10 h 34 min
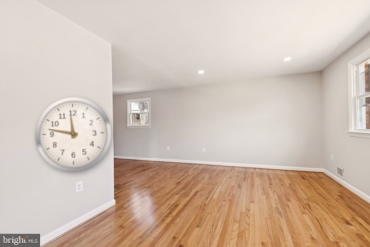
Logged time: 11 h 47 min
